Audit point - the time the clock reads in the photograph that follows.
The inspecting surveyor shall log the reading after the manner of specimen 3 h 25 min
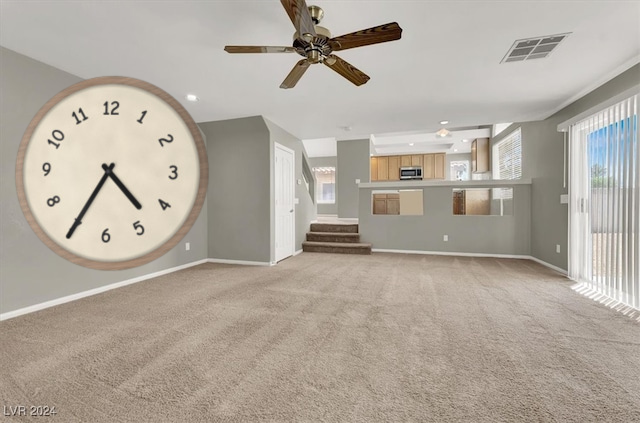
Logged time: 4 h 35 min
